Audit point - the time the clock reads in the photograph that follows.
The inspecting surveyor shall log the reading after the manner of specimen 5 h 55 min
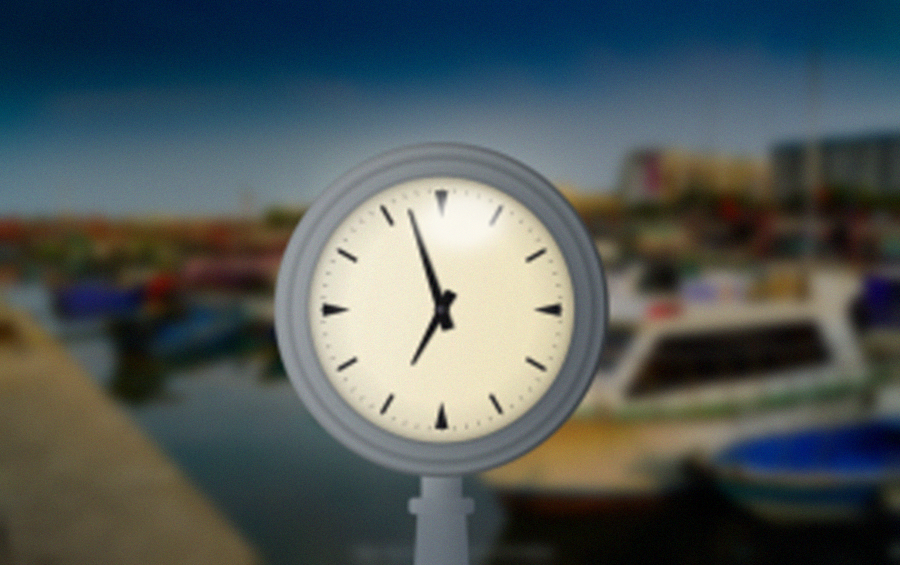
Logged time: 6 h 57 min
